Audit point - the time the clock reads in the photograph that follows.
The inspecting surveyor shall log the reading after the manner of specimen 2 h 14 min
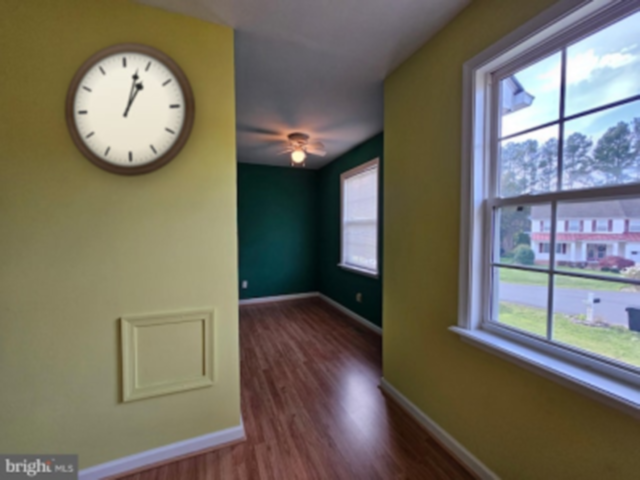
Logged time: 1 h 03 min
